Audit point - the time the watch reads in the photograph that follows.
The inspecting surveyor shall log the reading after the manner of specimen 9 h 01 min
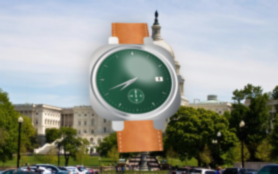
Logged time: 7 h 41 min
